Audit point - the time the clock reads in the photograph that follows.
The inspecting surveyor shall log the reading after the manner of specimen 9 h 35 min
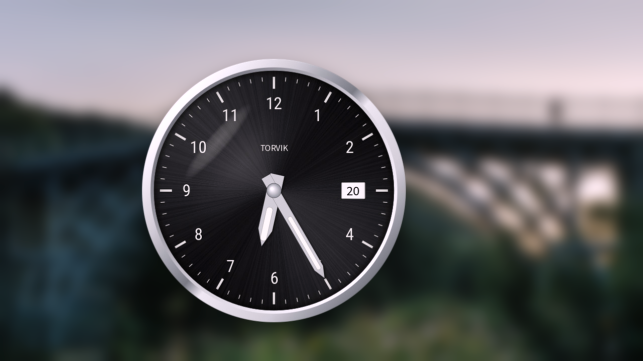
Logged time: 6 h 25 min
